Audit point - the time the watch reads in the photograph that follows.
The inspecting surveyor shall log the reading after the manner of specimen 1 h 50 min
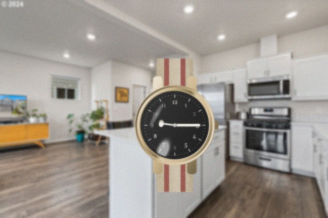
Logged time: 9 h 15 min
